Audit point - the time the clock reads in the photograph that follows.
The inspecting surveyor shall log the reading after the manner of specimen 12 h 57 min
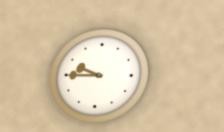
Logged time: 9 h 45 min
